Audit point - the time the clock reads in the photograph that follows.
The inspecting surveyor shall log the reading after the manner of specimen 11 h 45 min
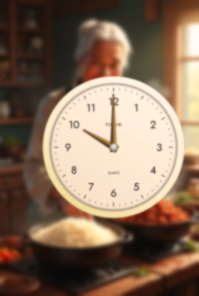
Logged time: 10 h 00 min
